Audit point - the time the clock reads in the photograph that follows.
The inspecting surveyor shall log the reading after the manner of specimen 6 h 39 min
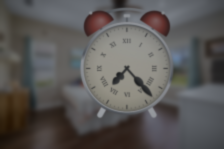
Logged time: 7 h 23 min
